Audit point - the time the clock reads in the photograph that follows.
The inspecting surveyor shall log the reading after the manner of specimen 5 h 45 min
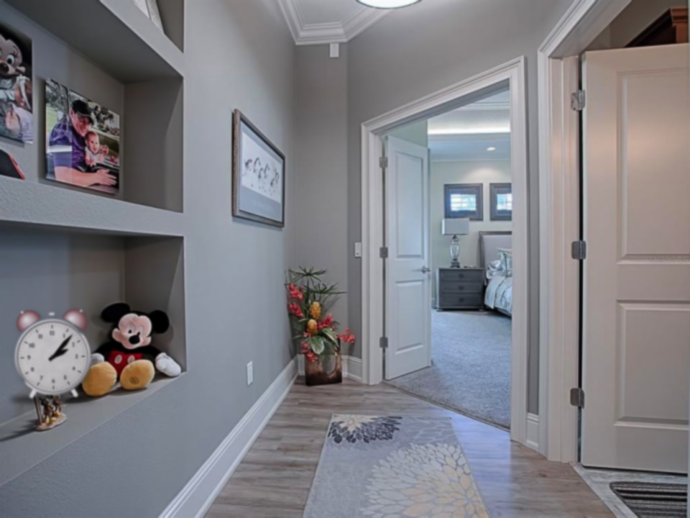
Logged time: 2 h 07 min
